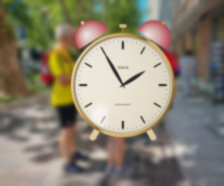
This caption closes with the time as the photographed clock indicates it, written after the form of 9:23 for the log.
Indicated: 1:55
